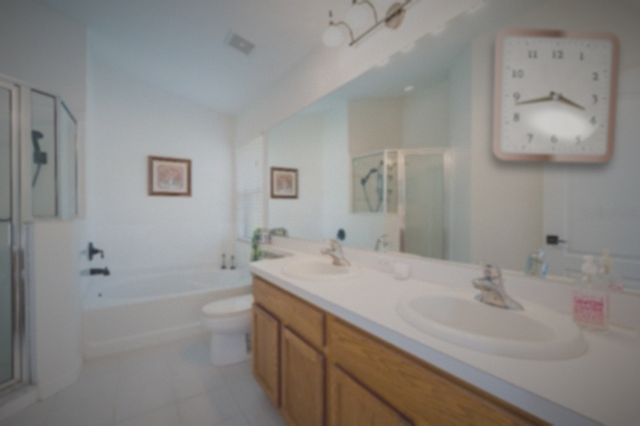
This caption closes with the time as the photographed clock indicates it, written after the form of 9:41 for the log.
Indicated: 3:43
